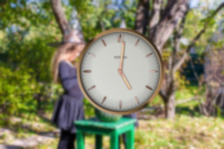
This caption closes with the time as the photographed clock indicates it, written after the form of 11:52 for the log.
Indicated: 5:01
